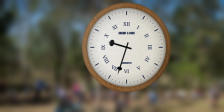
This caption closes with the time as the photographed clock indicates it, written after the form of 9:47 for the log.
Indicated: 9:33
